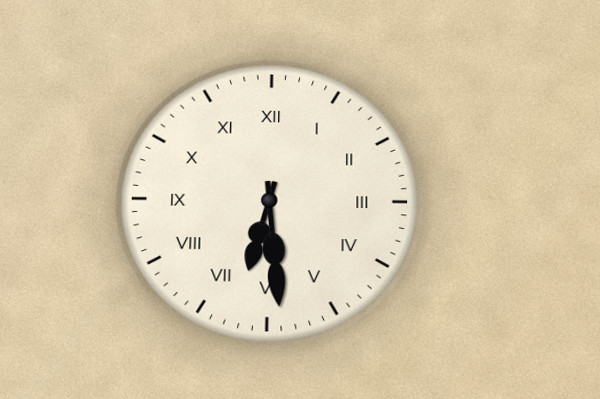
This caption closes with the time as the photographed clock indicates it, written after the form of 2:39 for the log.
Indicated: 6:29
